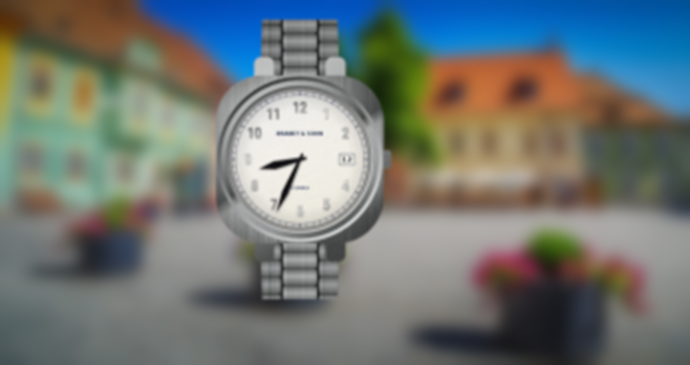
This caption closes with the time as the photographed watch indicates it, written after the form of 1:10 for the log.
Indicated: 8:34
